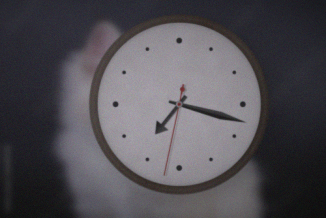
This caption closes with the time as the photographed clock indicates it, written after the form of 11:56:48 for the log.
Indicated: 7:17:32
